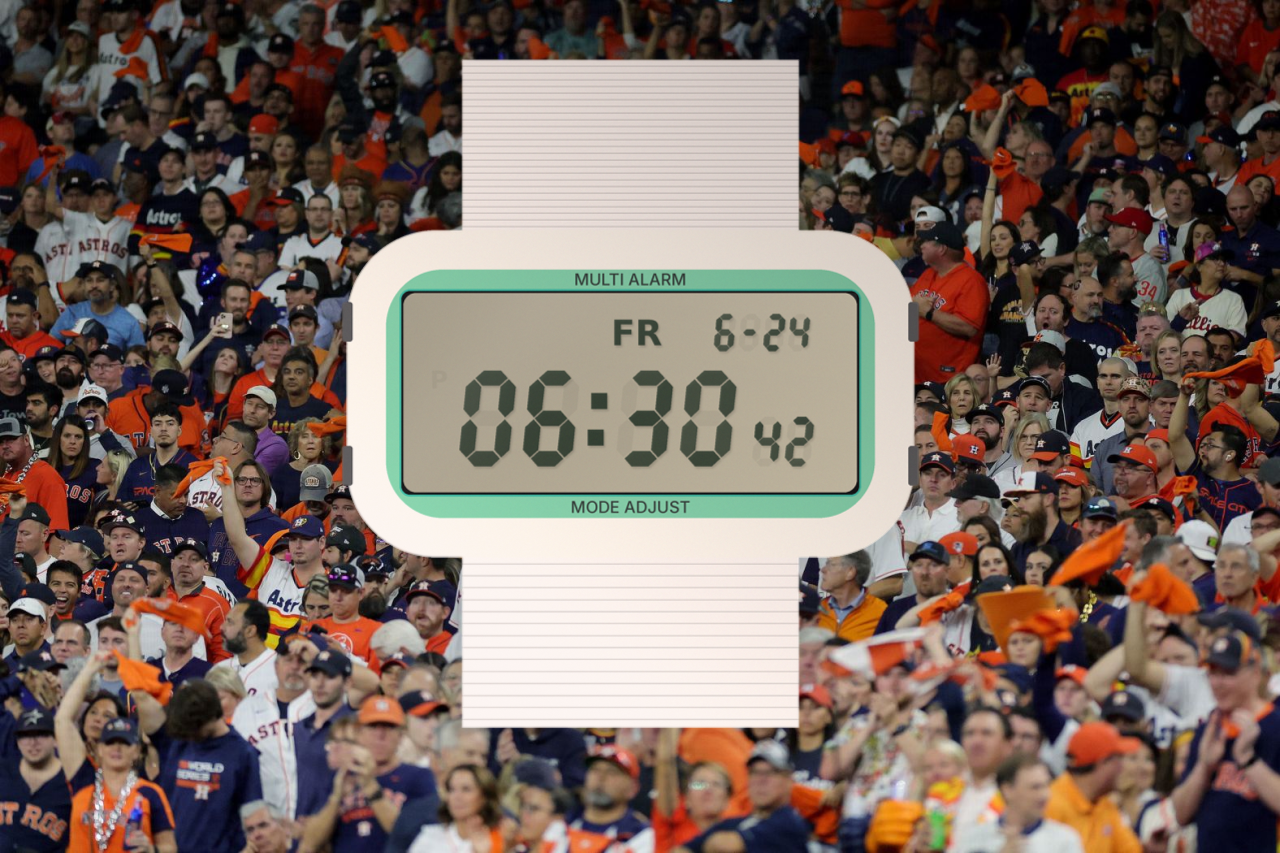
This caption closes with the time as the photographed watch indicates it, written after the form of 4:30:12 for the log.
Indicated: 6:30:42
